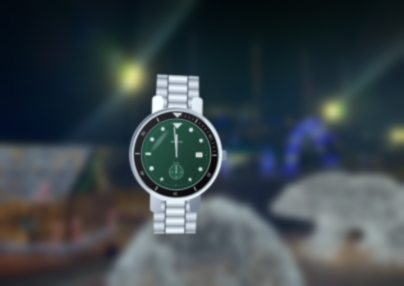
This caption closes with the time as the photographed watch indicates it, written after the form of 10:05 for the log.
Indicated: 11:59
